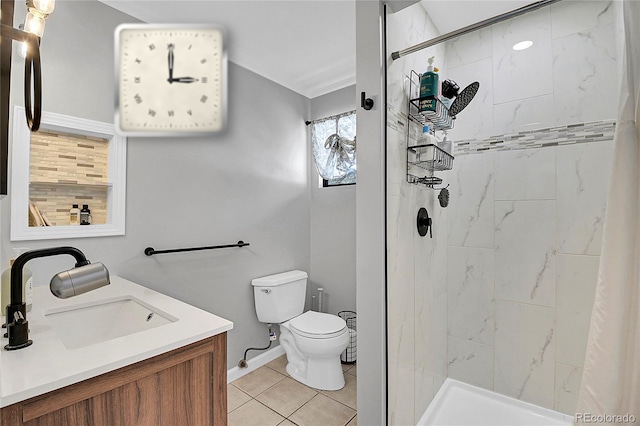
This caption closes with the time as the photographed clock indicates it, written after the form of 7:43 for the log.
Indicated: 3:00
